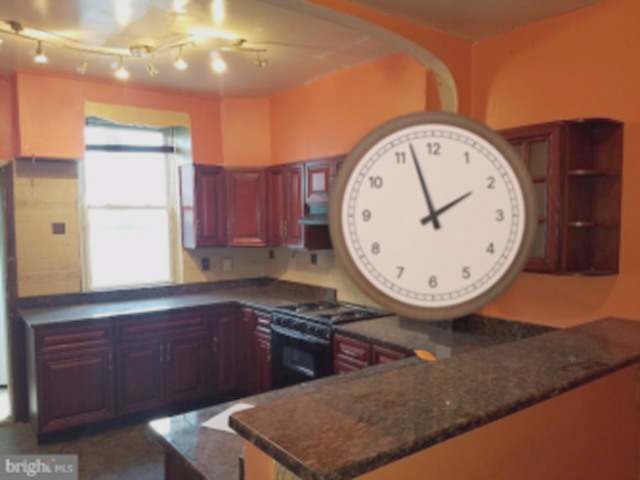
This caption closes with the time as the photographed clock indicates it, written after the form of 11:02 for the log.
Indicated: 1:57
